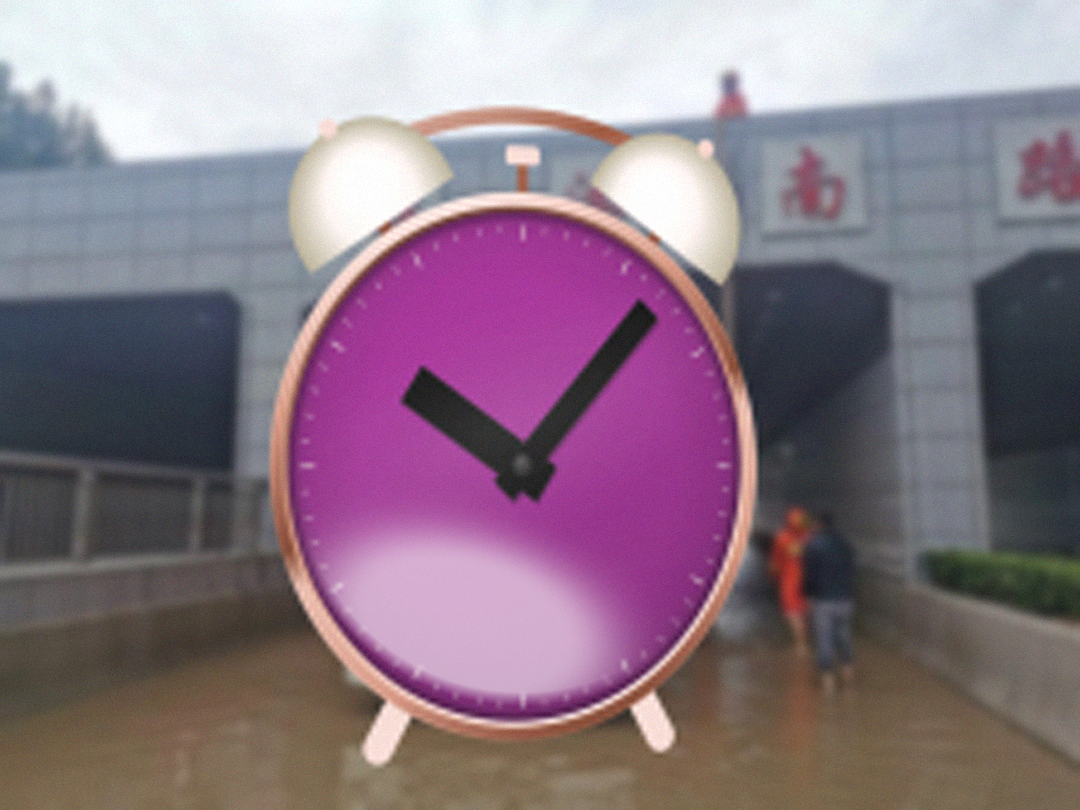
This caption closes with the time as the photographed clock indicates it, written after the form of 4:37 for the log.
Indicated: 10:07
